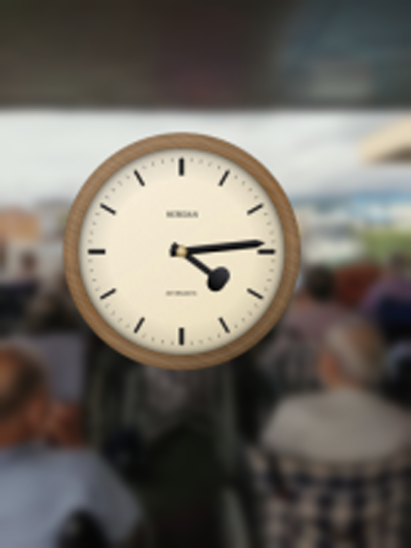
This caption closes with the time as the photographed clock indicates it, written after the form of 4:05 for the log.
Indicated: 4:14
